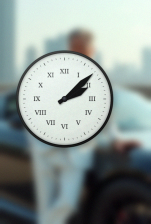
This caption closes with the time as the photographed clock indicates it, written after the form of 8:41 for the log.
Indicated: 2:08
